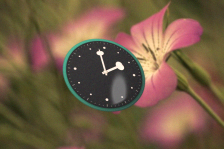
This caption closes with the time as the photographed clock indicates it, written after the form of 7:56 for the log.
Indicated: 1:58
